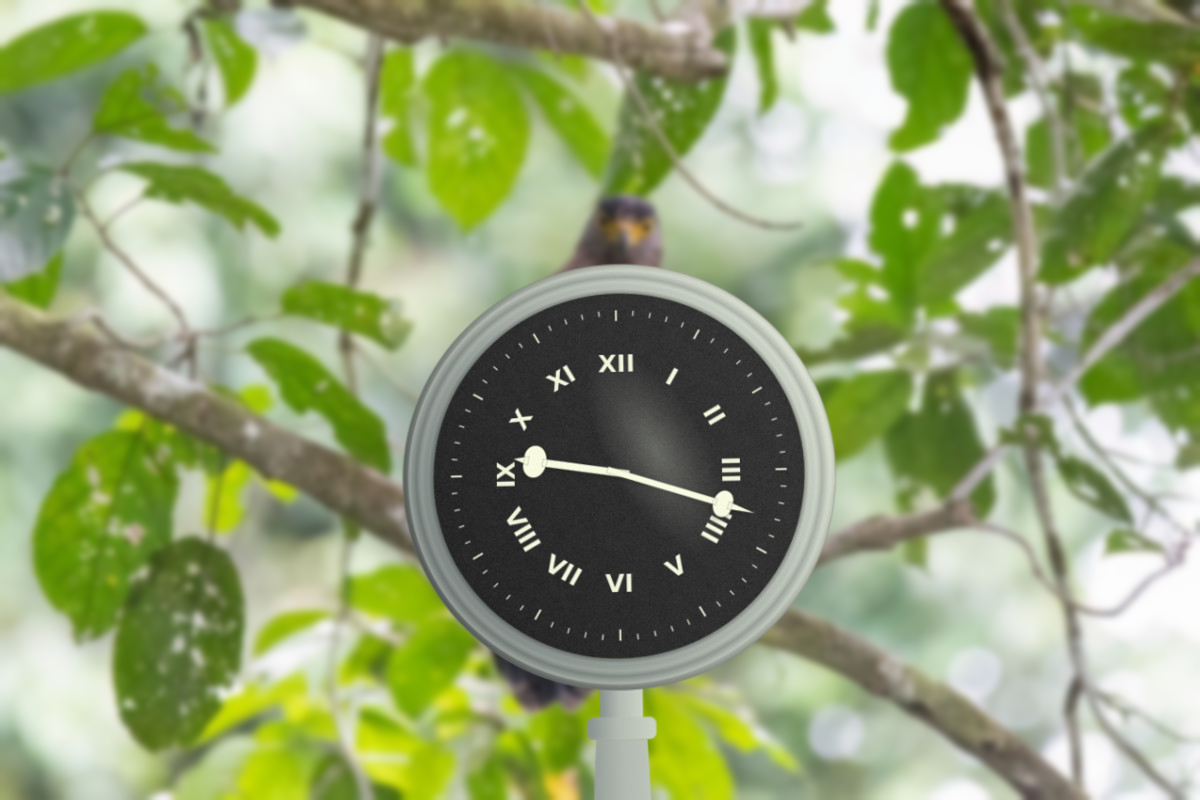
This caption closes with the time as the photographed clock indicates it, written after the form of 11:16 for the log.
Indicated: 9:18
